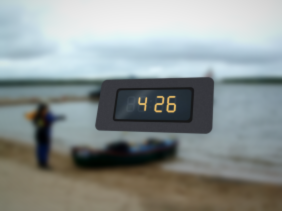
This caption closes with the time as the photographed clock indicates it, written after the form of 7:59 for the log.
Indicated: 4:26
